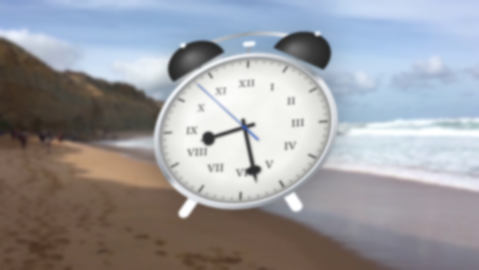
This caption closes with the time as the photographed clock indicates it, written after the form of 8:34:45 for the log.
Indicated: 8:27:53
